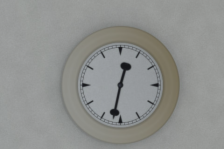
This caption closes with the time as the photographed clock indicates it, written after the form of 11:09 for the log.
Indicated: 12:32
